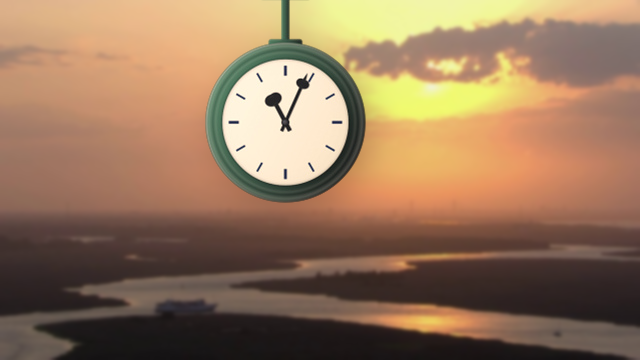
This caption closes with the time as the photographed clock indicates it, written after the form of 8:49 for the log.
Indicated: 11:04
